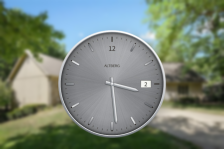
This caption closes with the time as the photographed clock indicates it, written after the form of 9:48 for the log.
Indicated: 3:29
